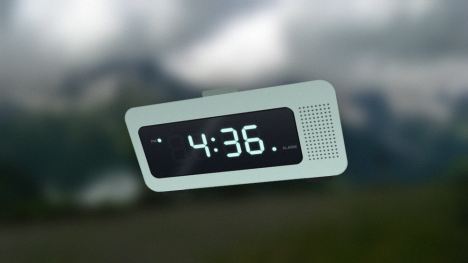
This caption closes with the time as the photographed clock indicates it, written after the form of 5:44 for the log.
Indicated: 4:36
